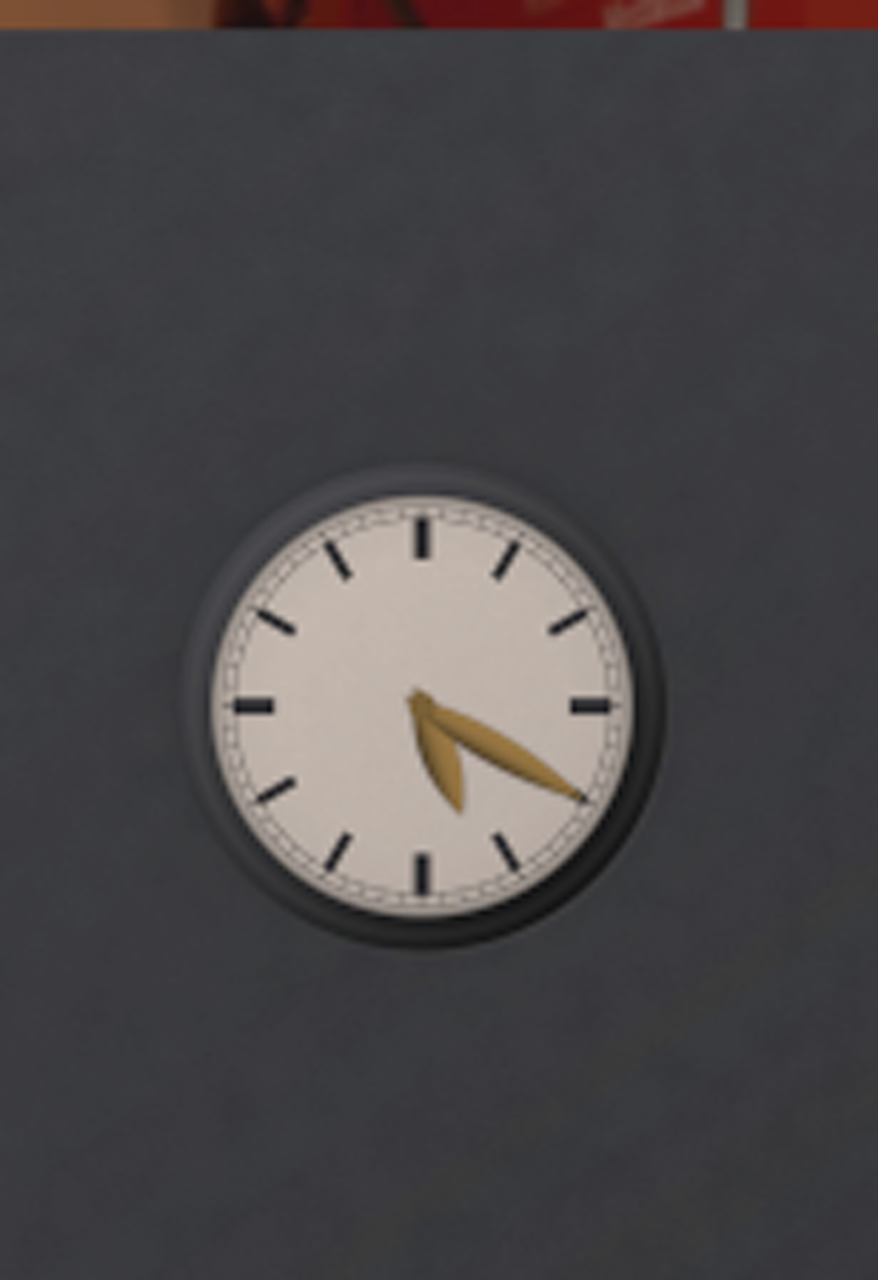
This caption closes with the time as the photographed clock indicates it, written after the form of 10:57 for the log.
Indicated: 5:20
